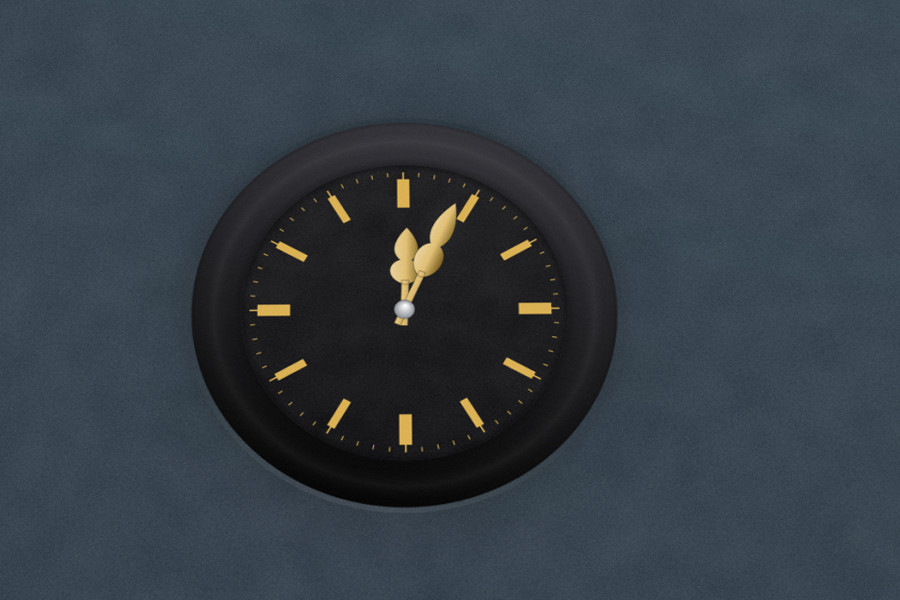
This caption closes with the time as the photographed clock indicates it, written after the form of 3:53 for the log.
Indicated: 12:04
